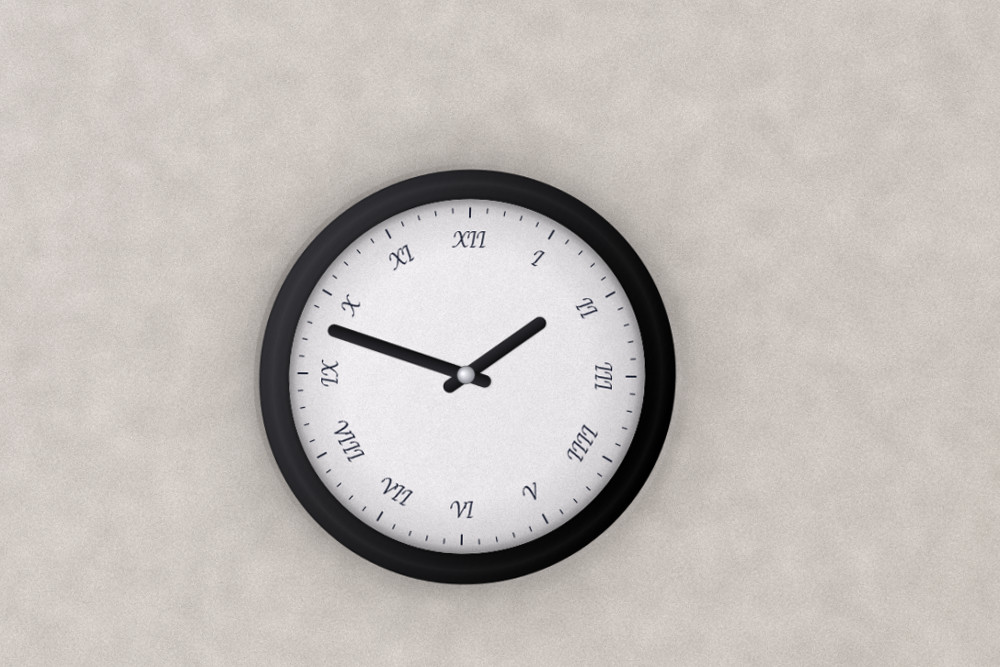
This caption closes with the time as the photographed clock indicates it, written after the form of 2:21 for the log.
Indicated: 1:48
